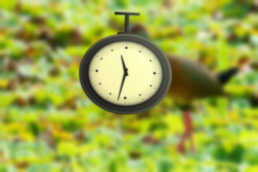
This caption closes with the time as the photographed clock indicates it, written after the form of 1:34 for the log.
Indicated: 11:32
